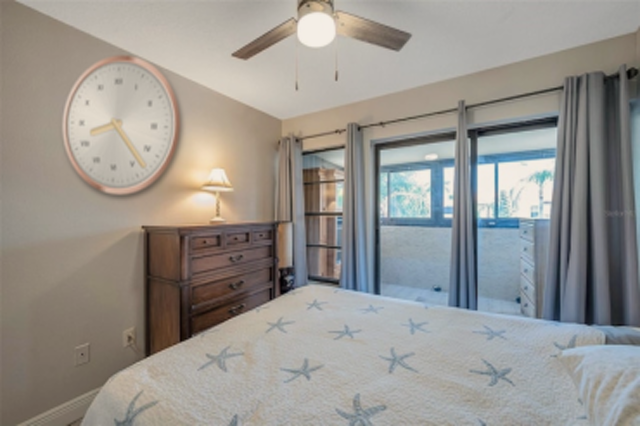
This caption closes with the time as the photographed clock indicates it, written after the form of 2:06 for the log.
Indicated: 8:23
